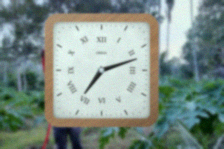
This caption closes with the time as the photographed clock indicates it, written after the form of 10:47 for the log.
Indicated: 7:12
